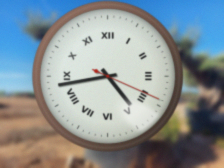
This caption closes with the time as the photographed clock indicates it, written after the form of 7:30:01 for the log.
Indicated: 4:43:19
